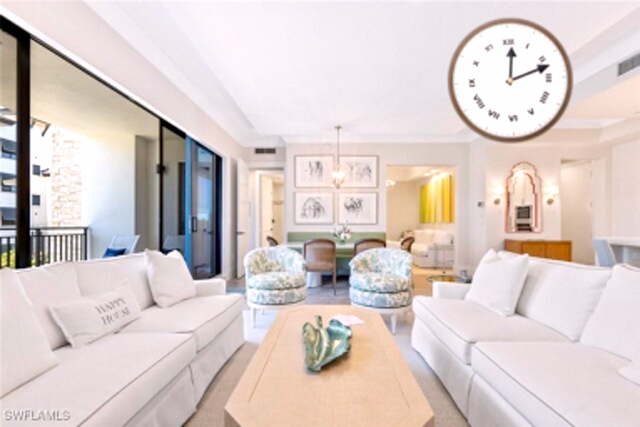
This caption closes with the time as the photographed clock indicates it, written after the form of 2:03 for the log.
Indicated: 12:12
